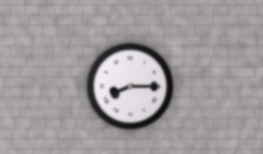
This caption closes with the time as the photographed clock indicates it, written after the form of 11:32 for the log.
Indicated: 8:15
